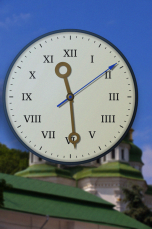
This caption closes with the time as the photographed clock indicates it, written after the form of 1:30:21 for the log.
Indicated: 11:29:09
